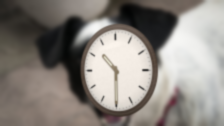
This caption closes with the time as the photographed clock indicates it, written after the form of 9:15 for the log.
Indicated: 10:30
